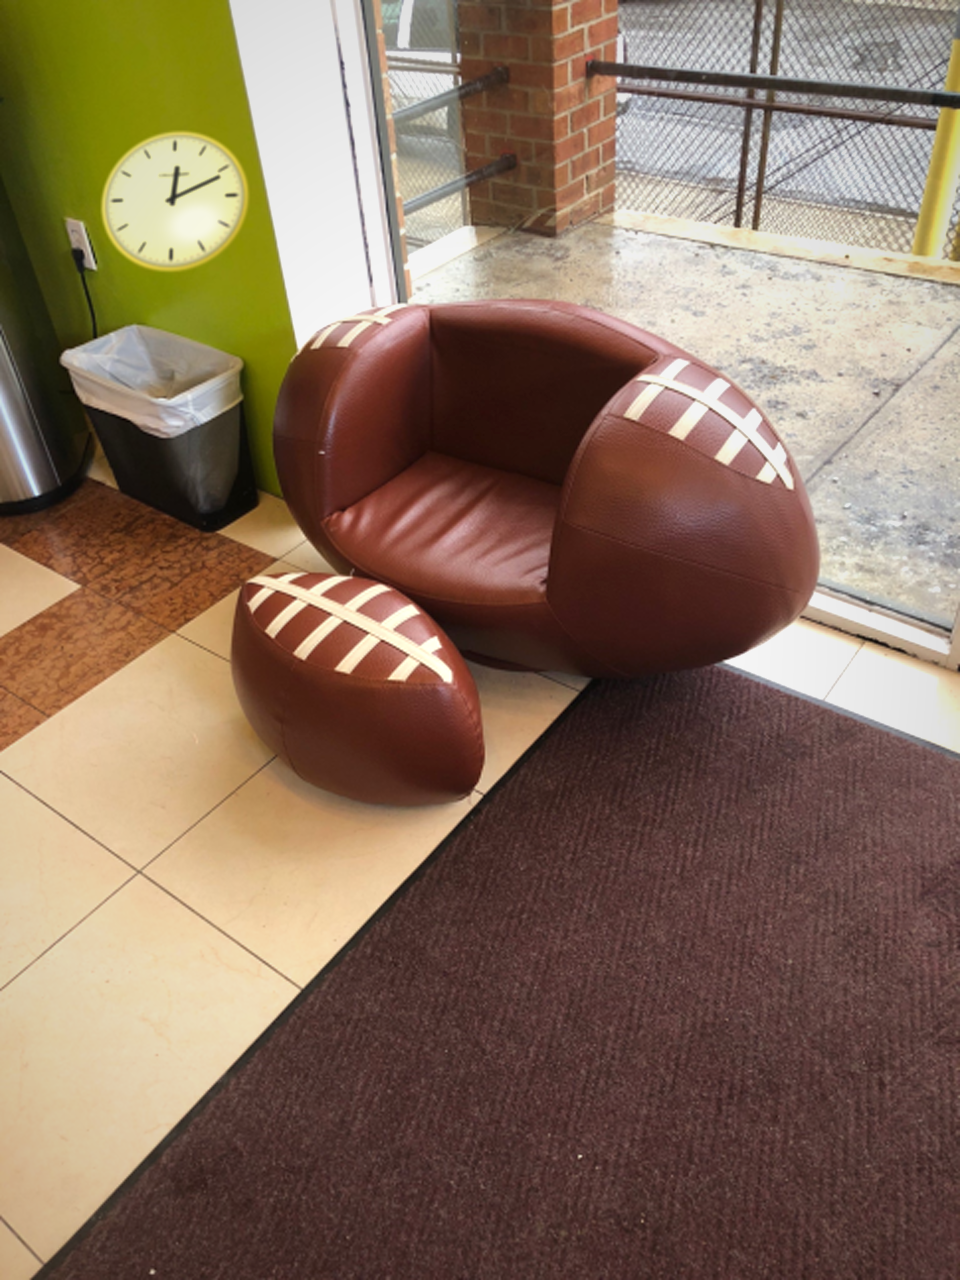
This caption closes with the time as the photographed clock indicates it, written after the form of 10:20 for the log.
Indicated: 12:11
